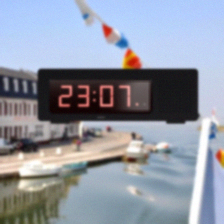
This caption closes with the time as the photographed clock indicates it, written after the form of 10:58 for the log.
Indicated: 23:07
